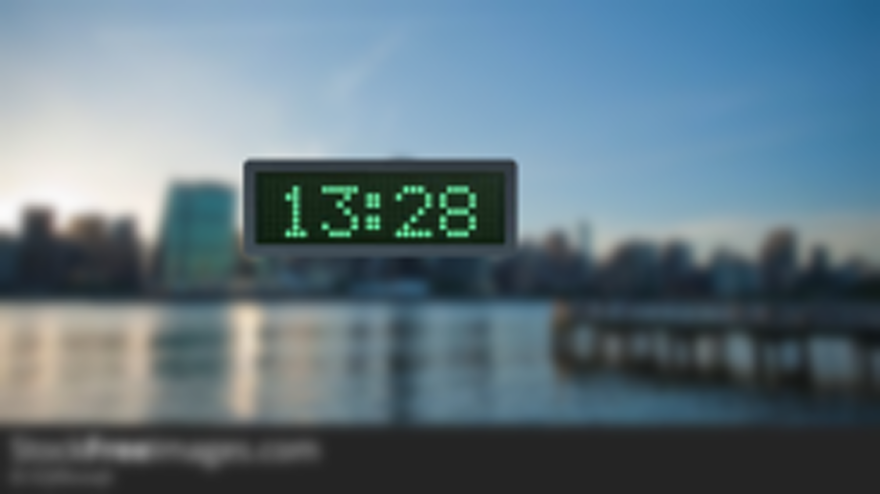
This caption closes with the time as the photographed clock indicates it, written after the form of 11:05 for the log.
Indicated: 13:28
